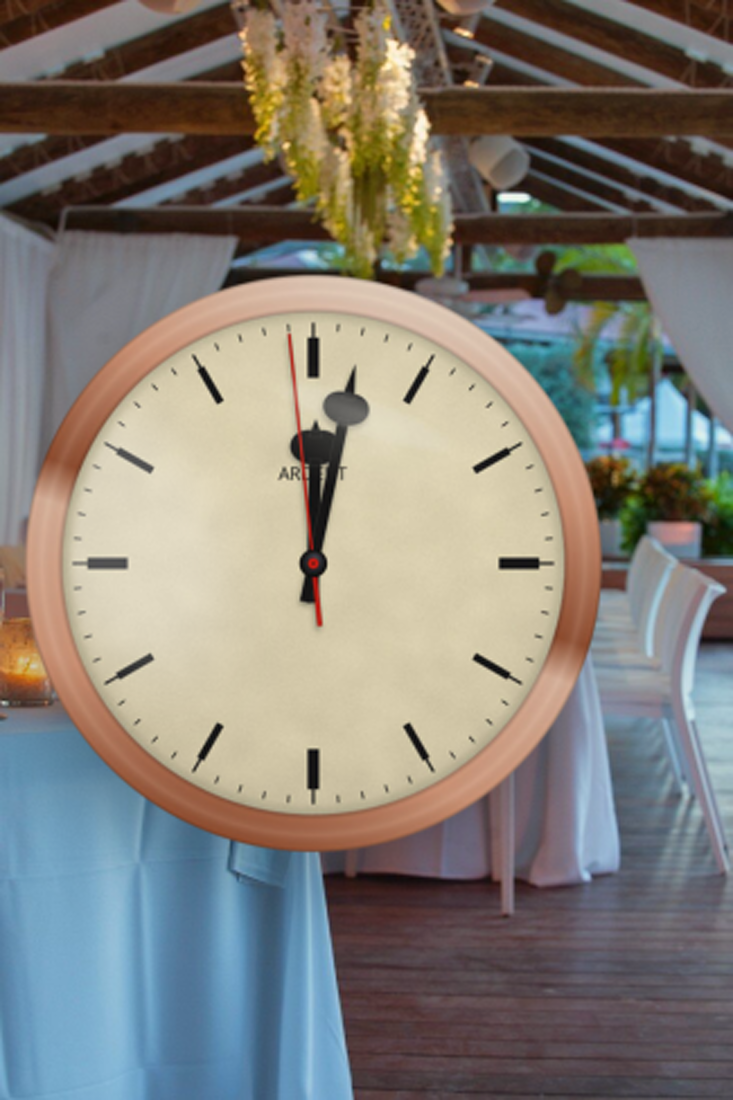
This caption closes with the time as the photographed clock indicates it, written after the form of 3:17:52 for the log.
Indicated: 12:01:59
